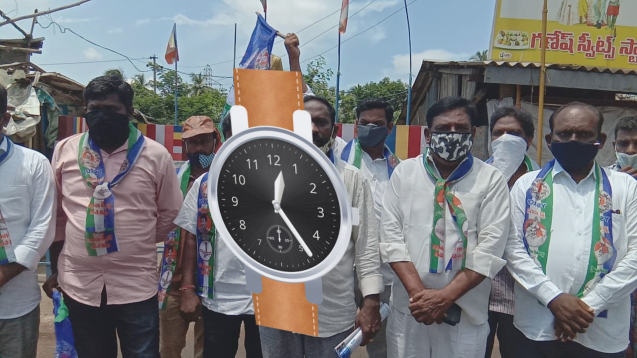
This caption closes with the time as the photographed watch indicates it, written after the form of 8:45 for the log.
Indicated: 12:24
